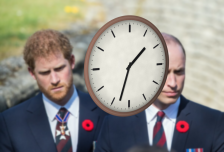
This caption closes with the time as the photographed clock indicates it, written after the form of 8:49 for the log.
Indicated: 1:33
